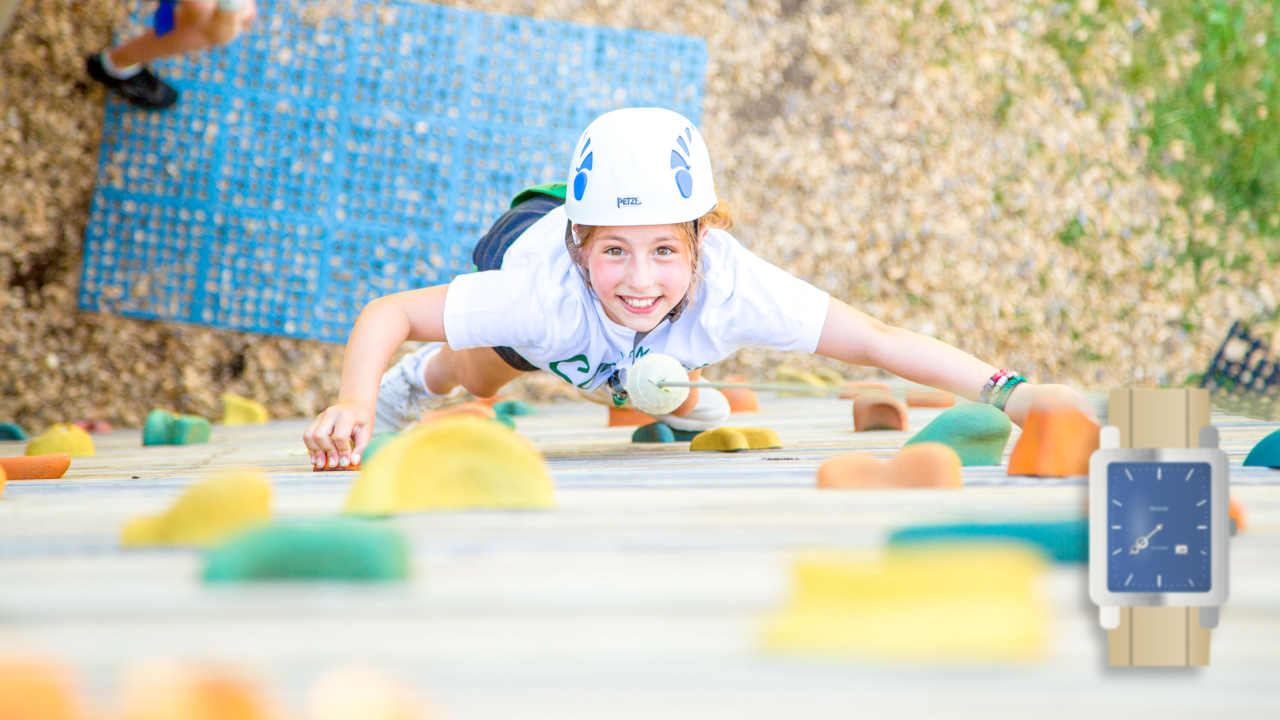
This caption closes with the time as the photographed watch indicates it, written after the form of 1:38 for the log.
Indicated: 7:38
